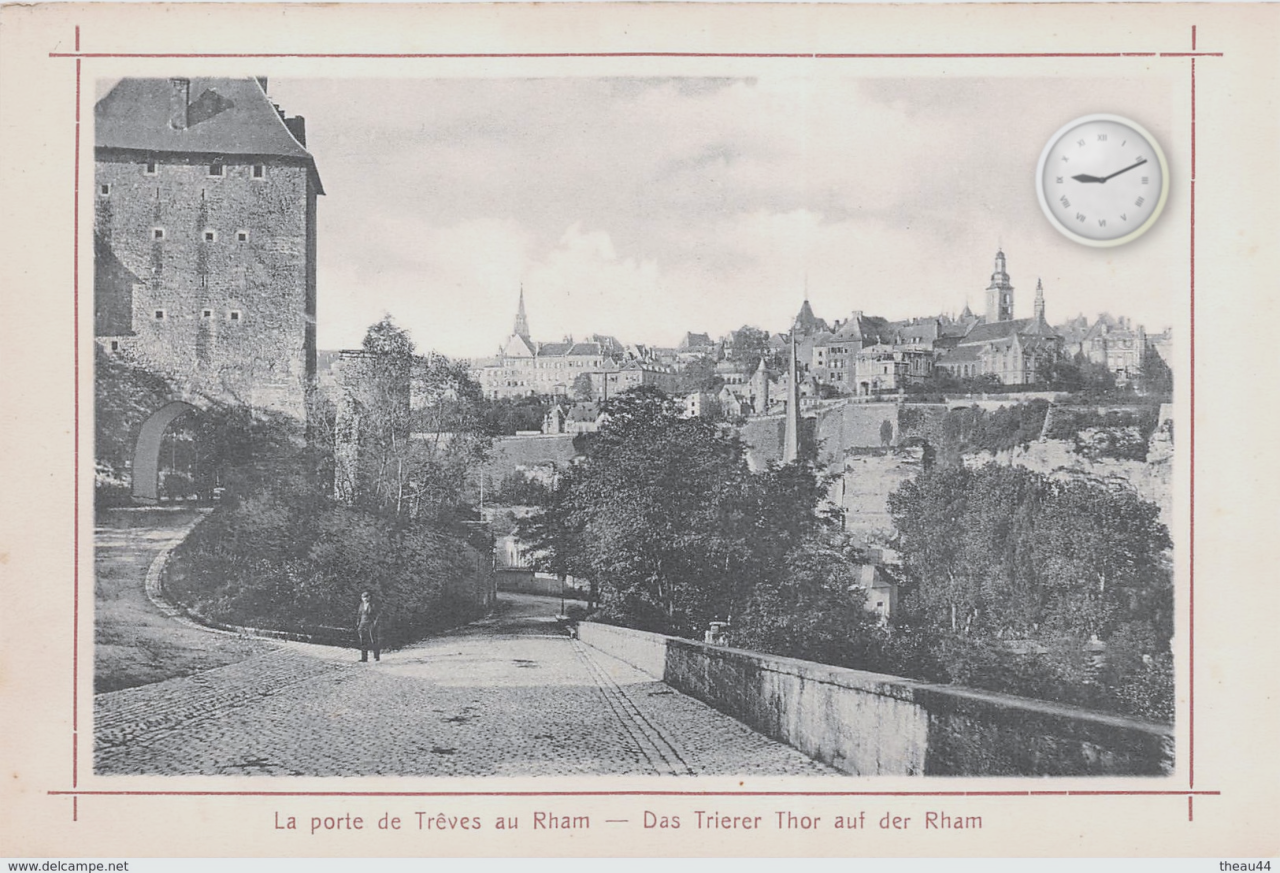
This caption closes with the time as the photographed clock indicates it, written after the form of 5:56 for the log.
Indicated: 9:11
